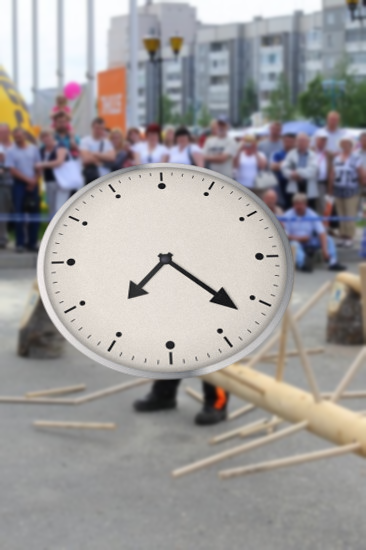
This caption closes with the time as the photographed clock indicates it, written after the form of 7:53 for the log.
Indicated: 7:22
